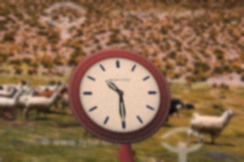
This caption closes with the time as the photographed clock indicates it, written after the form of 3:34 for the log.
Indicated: 10:30
